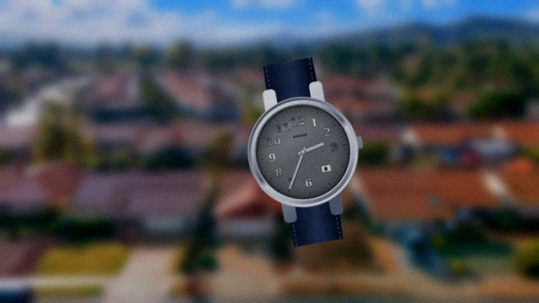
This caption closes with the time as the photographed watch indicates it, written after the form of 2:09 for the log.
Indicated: 2:35
